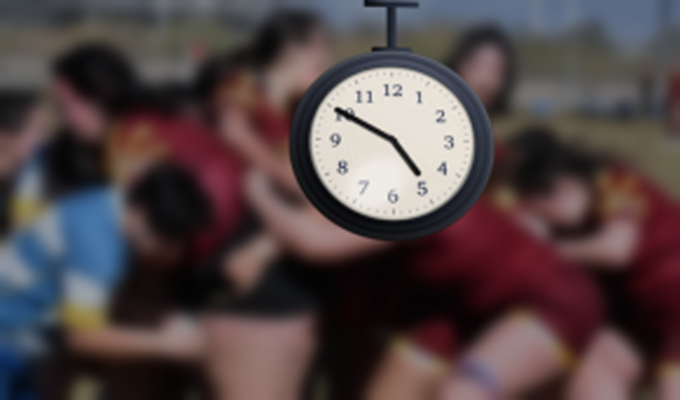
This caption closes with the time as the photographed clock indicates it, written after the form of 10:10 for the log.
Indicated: 4:50
